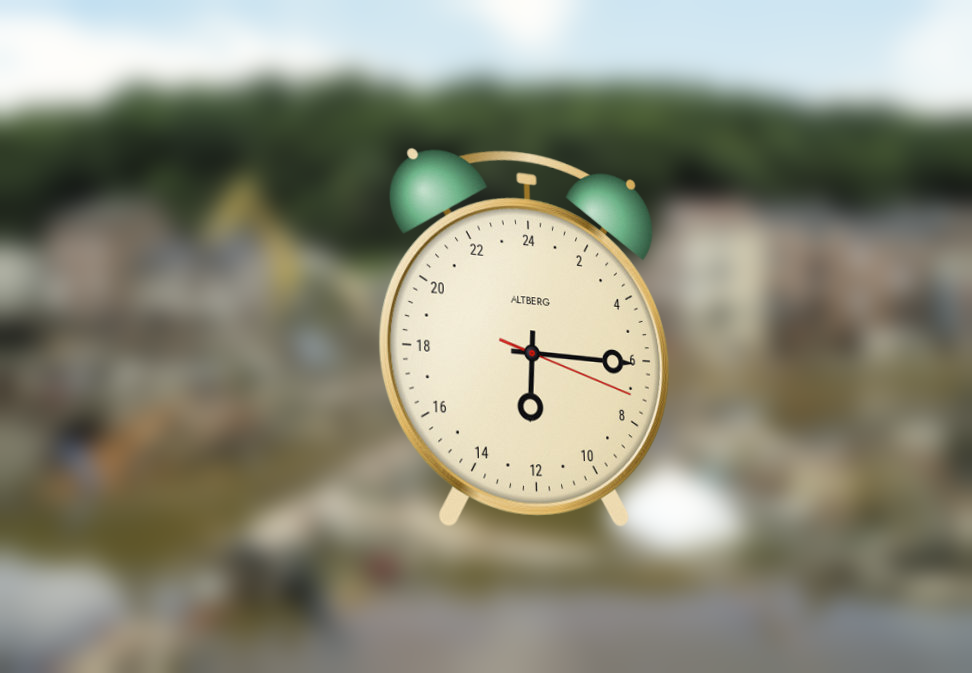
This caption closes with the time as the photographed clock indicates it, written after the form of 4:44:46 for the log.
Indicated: 12:15:18
